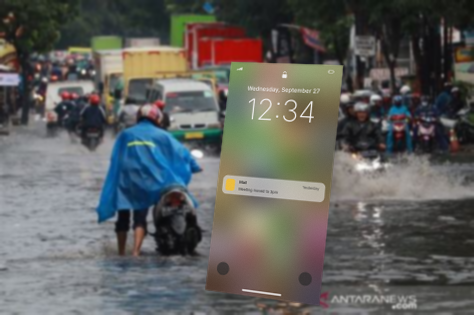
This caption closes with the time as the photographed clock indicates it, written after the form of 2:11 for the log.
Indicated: 12:34
